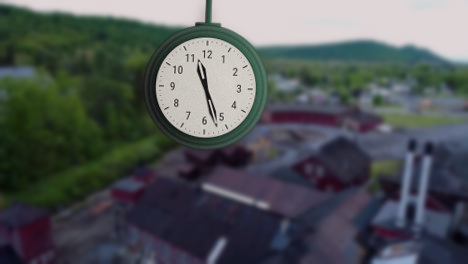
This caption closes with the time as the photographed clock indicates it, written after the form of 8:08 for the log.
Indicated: 11:27
